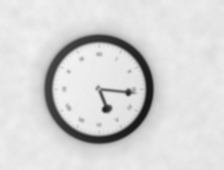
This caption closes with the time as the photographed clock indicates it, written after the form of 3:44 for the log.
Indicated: 5:16
